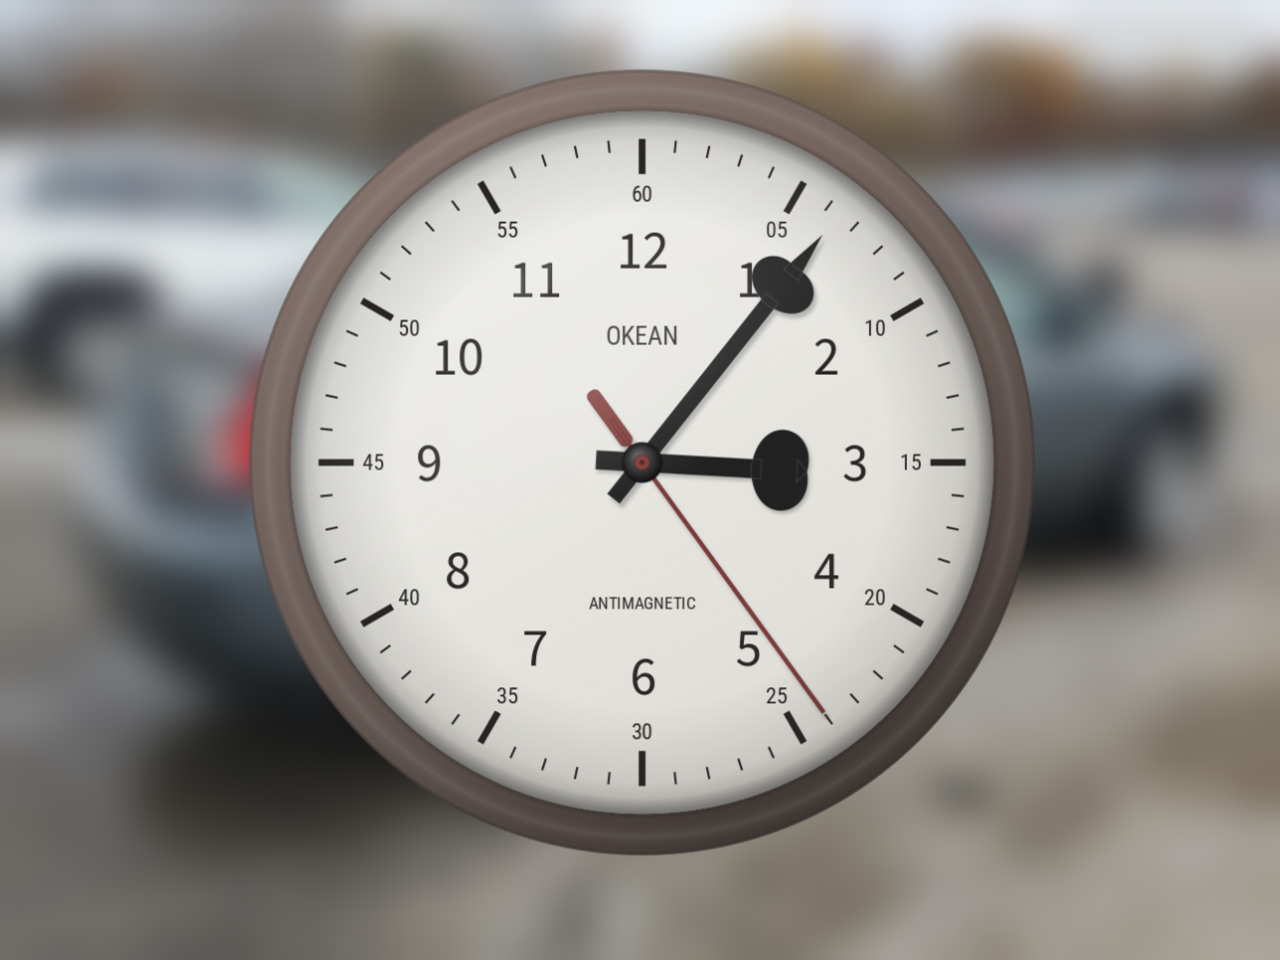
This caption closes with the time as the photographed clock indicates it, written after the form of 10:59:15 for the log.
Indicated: 3:06:24
